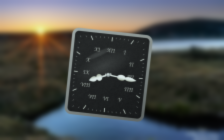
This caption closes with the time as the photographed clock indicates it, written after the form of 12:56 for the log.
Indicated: 8:16
